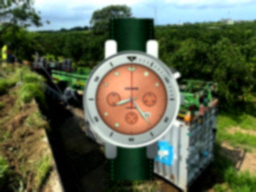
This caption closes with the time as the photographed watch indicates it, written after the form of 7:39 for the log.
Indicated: 8:24
